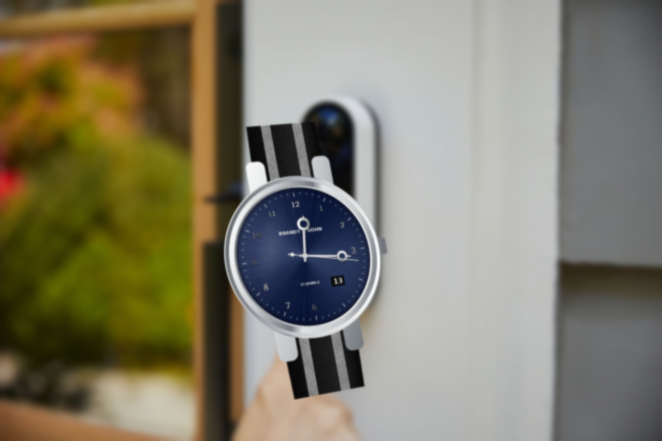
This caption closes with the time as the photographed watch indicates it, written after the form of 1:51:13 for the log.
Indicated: 12:16:17
